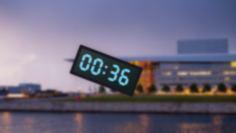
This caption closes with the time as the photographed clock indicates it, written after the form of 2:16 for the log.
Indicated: 0:36
